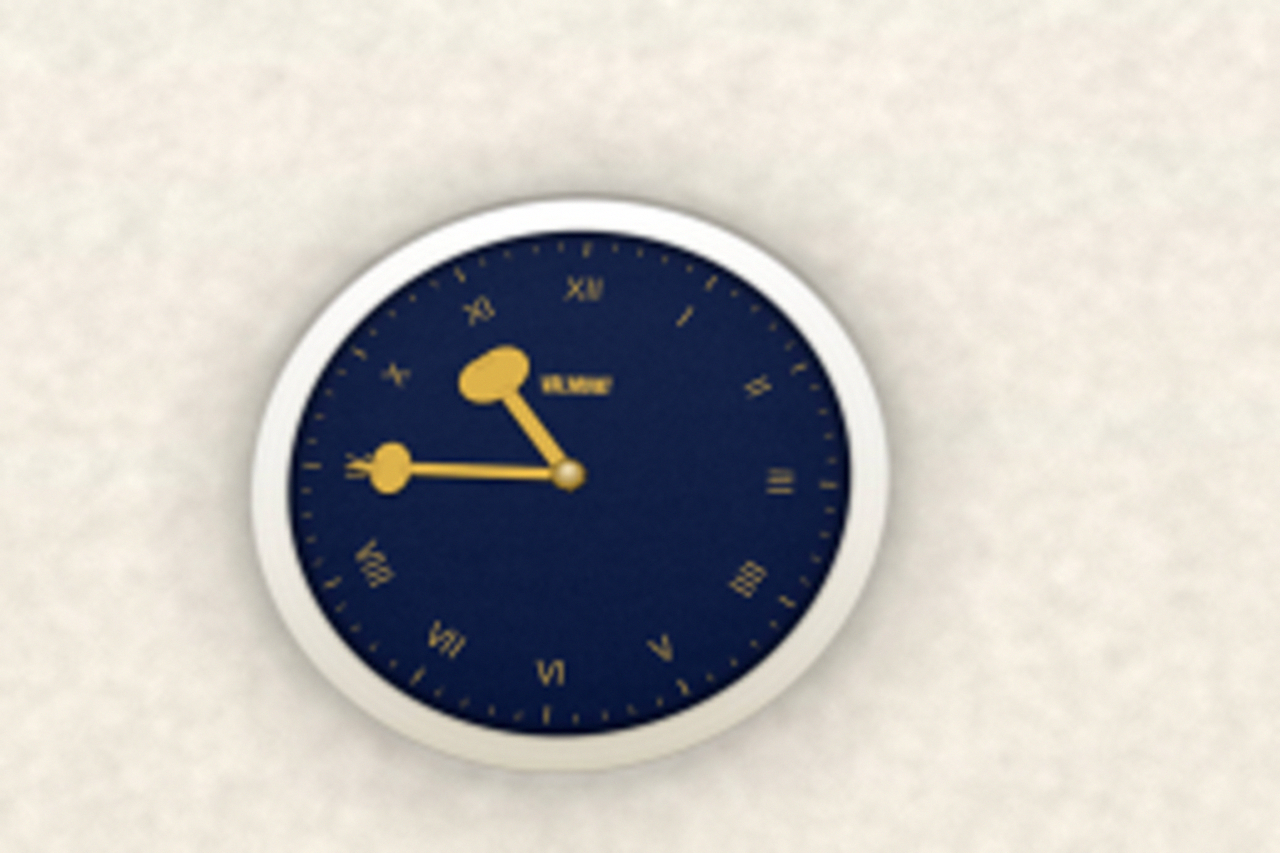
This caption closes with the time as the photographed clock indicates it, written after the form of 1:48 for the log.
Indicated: 10:45
